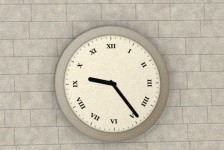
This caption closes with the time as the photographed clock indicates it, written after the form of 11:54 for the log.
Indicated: 9:24
